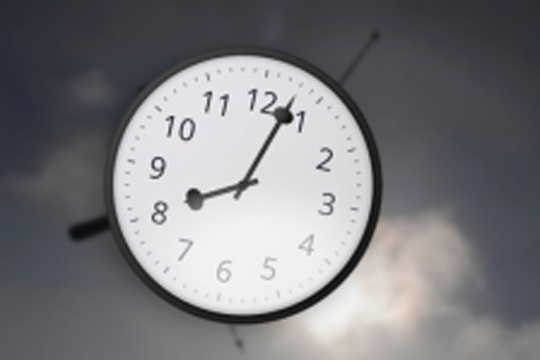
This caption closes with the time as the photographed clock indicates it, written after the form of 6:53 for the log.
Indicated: 8:03
